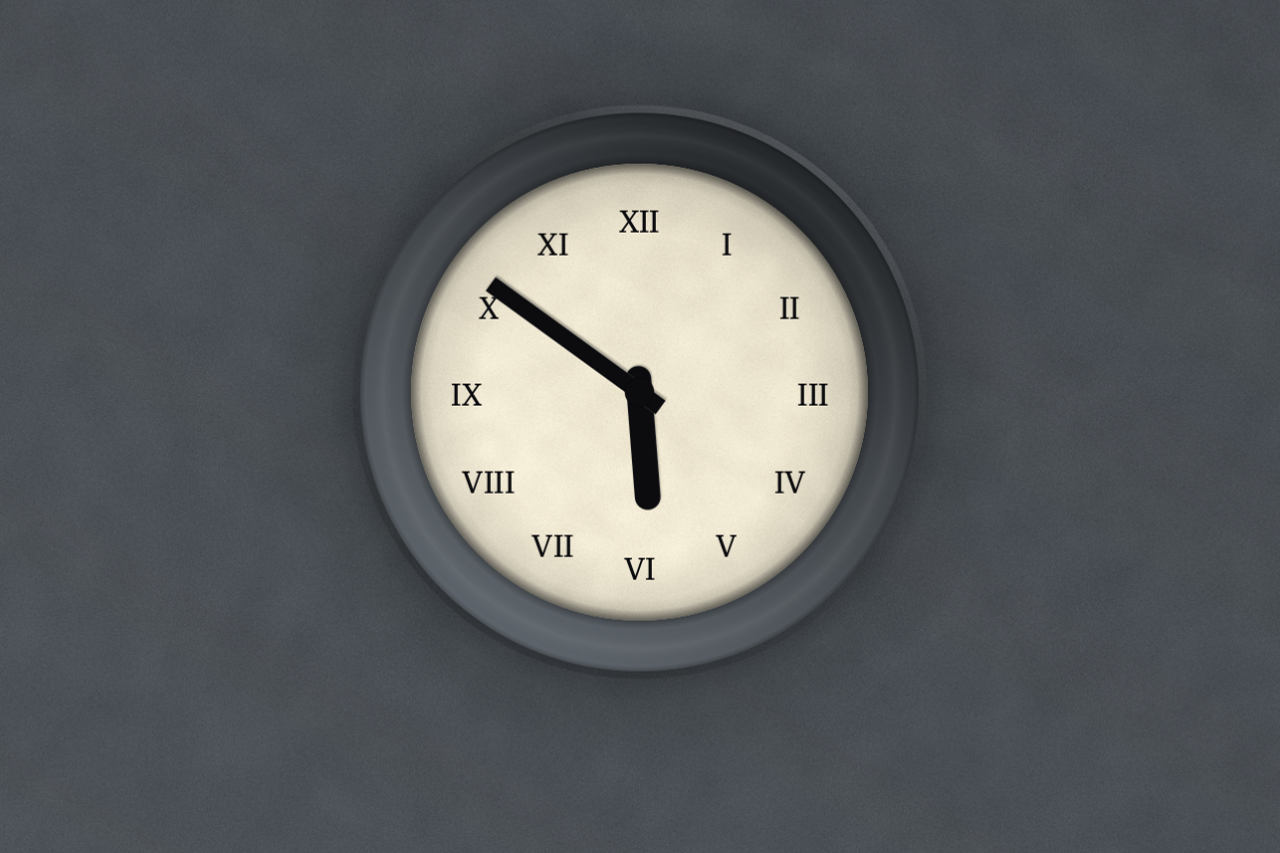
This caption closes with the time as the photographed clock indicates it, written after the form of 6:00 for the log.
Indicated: 5:51
